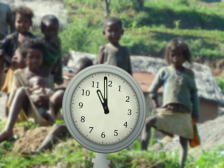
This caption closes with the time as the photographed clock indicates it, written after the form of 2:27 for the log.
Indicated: 10:59
